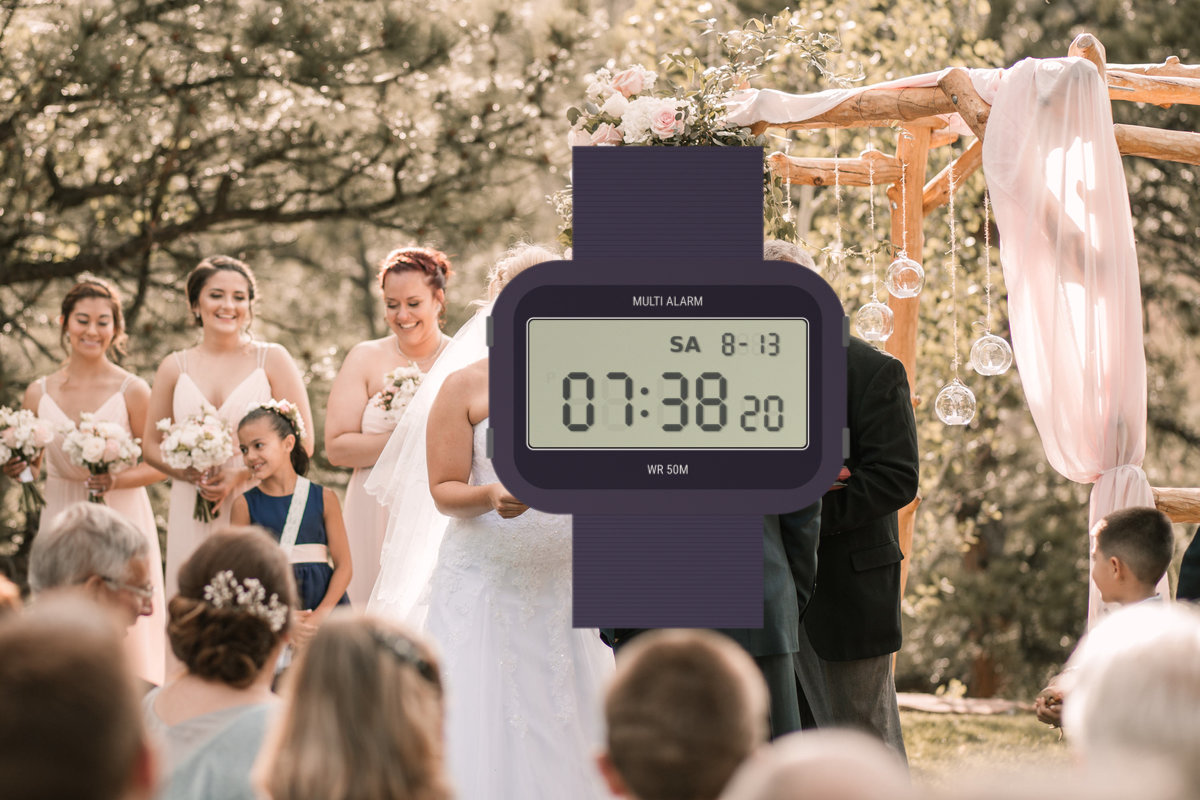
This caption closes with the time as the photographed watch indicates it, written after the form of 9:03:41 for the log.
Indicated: 7:38:20
